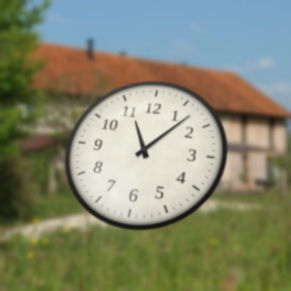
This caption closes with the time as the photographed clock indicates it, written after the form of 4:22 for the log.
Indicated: 11:07
